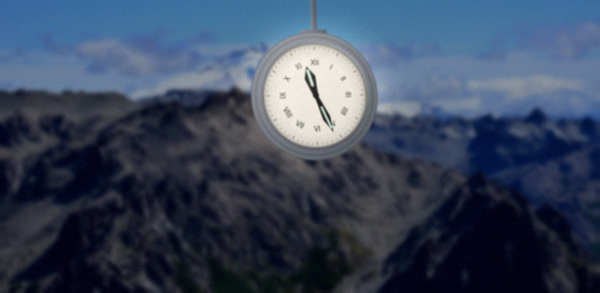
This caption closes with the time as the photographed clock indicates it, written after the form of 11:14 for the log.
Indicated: 11:26
